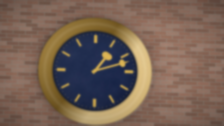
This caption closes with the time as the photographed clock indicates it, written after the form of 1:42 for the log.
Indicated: 1:12
